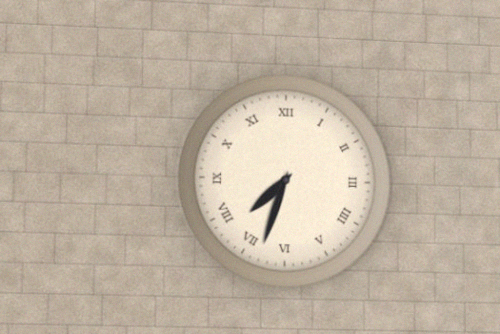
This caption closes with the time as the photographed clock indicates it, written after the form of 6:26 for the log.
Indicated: 7:33
